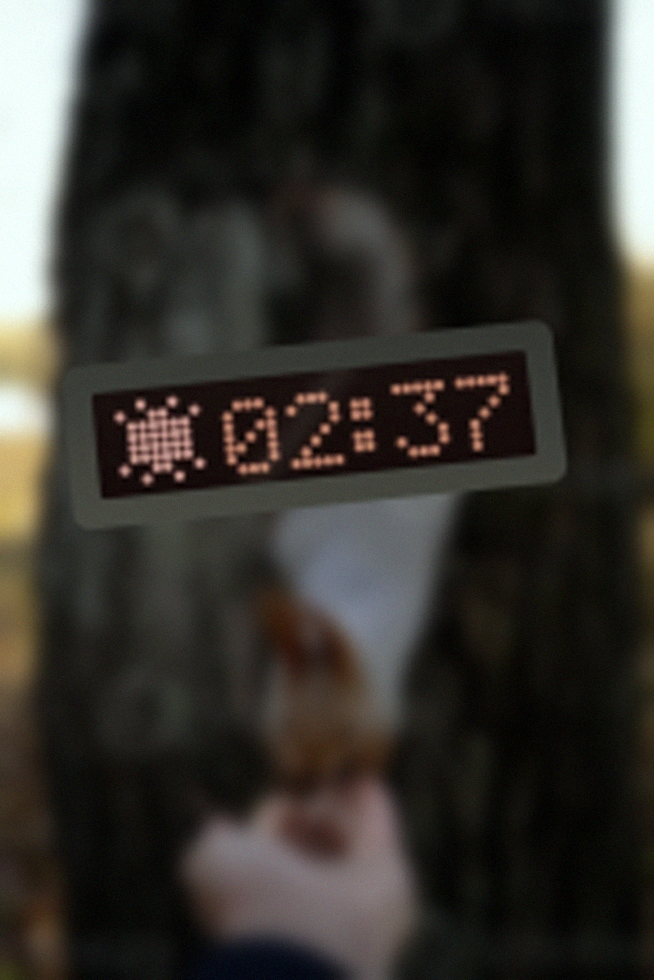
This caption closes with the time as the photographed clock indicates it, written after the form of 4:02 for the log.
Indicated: 2:37
